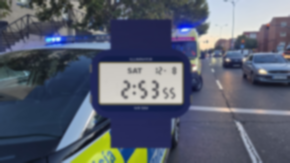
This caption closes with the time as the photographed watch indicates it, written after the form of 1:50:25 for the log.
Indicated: 2:53:55
